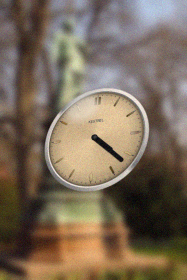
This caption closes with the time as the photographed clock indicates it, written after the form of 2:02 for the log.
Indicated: 4:22
